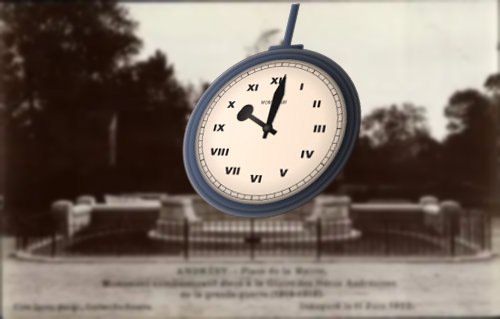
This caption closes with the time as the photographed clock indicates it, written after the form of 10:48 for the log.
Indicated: 10:01
